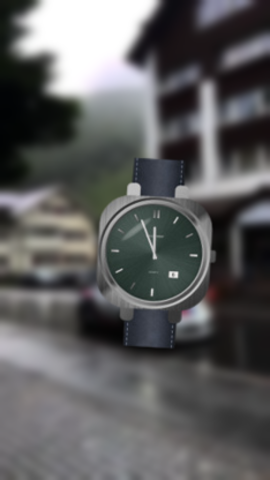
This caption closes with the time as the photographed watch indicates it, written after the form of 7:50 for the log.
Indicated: 11:56
